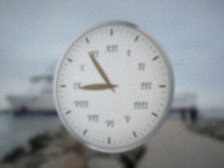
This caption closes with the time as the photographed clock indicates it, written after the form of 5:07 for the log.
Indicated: 8:54
